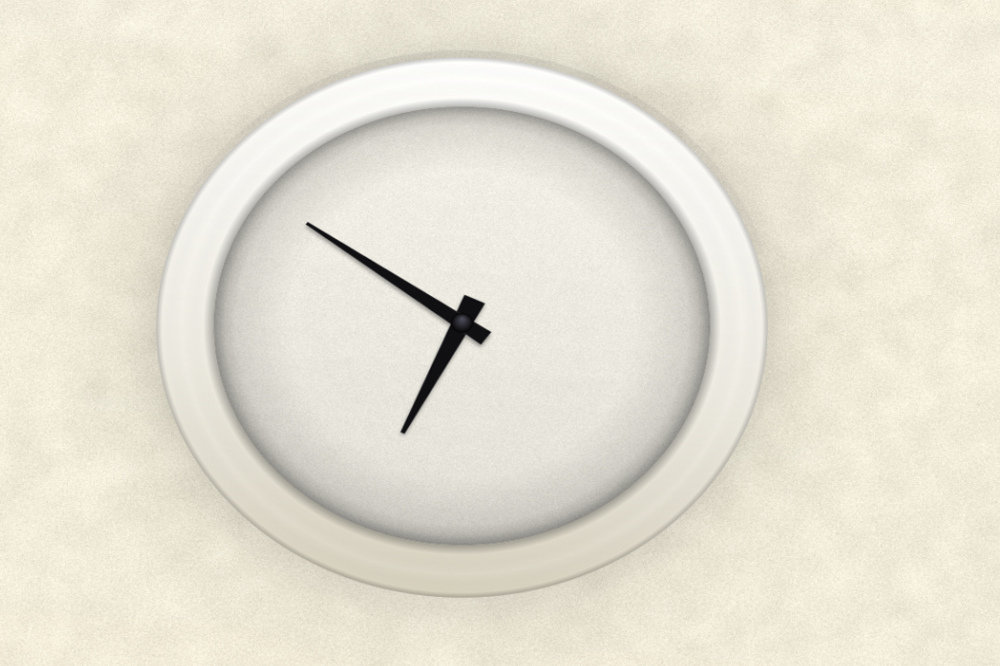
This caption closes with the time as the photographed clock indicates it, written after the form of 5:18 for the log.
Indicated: 6:51
